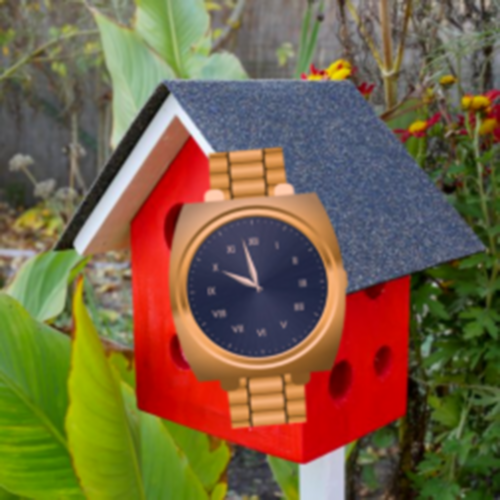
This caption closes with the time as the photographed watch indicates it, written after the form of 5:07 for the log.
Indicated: 9:58
